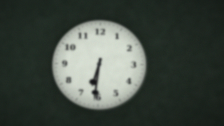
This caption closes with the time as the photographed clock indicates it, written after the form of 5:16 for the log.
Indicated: 6:31
